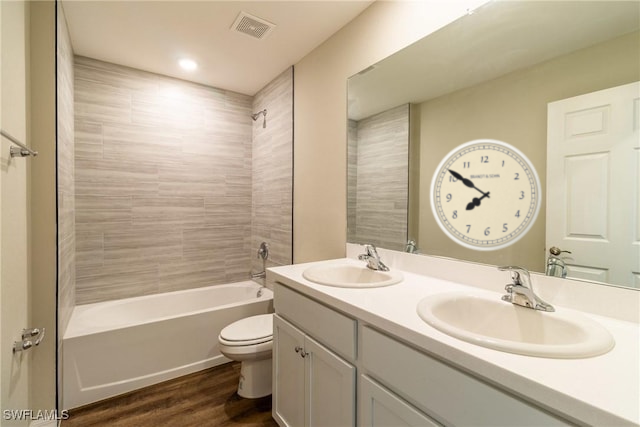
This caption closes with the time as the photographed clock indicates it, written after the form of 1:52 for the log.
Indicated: 7:51
